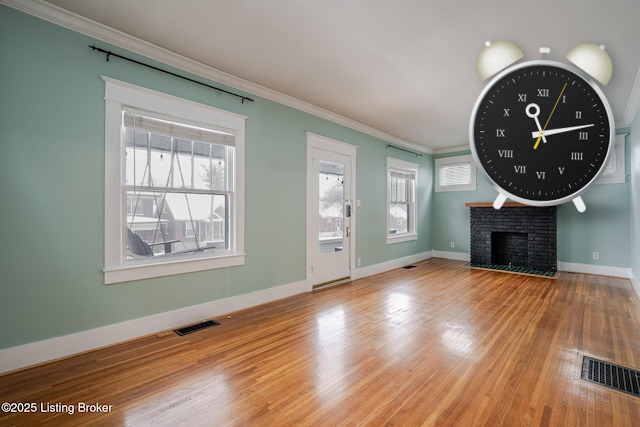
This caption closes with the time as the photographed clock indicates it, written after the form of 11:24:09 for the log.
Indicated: 11:13:04
